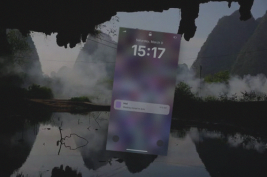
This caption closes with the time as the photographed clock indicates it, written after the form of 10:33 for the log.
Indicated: 15:17
